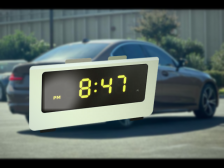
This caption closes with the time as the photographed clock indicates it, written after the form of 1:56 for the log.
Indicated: 8:47
